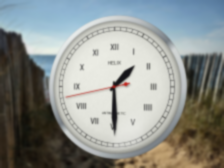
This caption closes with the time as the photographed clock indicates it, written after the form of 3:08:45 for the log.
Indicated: 1:29:43
